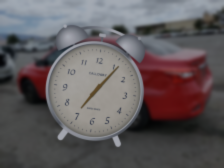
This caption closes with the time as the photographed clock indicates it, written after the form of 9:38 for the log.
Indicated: 7:06
